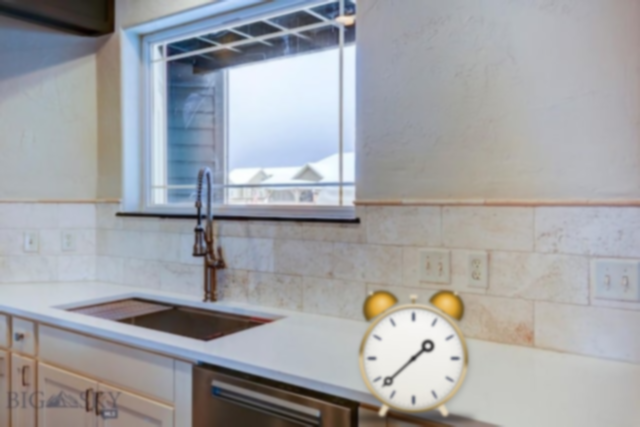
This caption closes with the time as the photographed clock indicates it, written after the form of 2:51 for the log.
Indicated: 1:38
